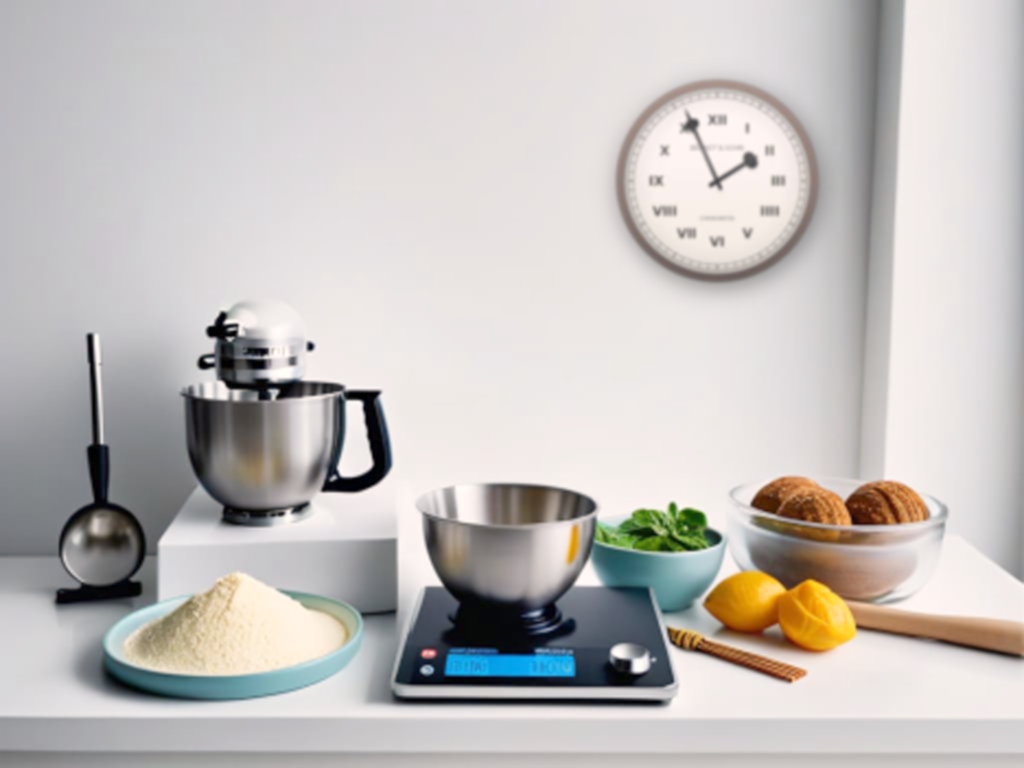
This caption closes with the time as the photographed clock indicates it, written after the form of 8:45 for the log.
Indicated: 1:56
